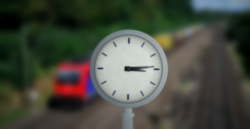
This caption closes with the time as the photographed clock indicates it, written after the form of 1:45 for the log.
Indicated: 3:14
